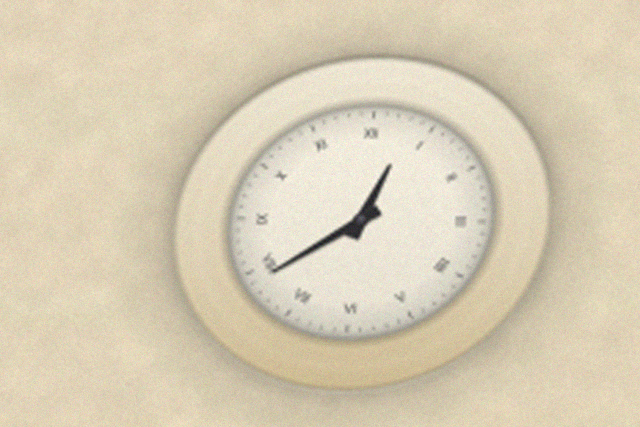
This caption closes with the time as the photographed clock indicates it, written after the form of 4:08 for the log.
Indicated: 12:39
